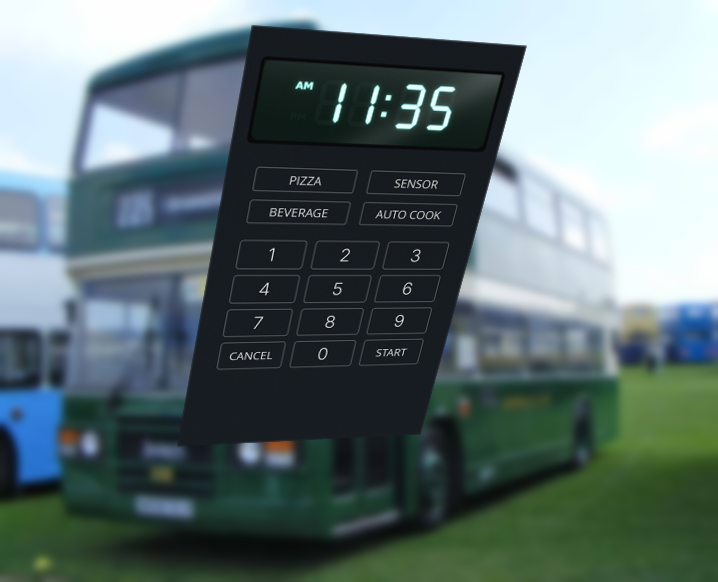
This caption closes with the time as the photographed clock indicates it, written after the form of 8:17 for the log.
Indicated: 11:35
